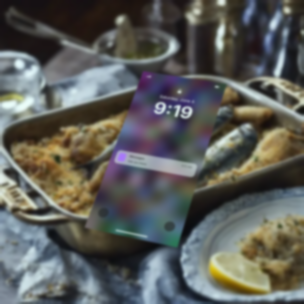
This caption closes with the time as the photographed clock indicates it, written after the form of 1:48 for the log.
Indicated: 9:19
